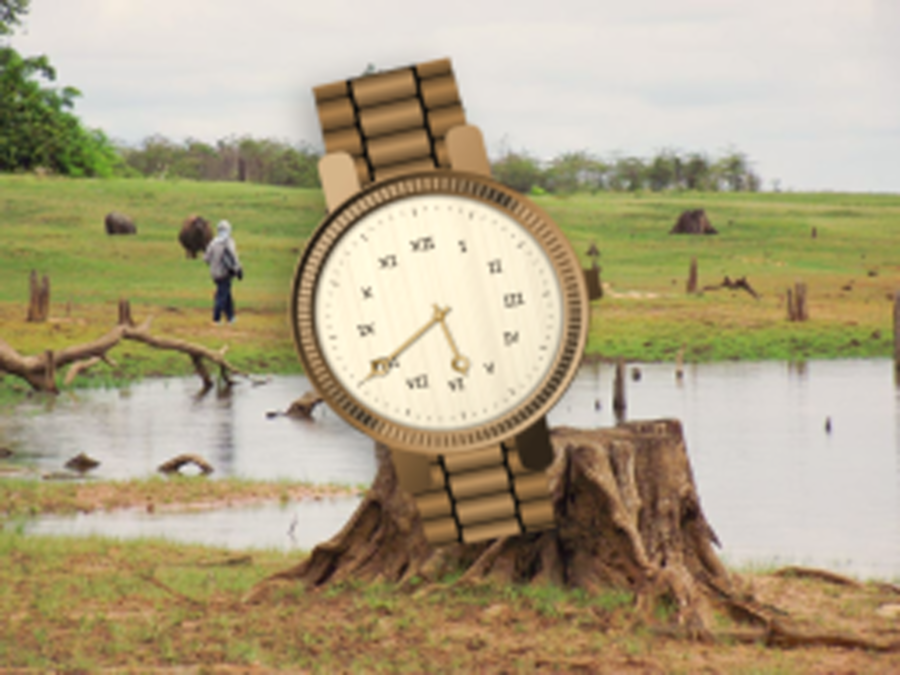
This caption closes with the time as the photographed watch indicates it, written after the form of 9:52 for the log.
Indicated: 5:40
